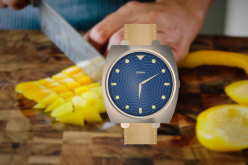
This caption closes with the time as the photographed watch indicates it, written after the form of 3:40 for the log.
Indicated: 6:10
